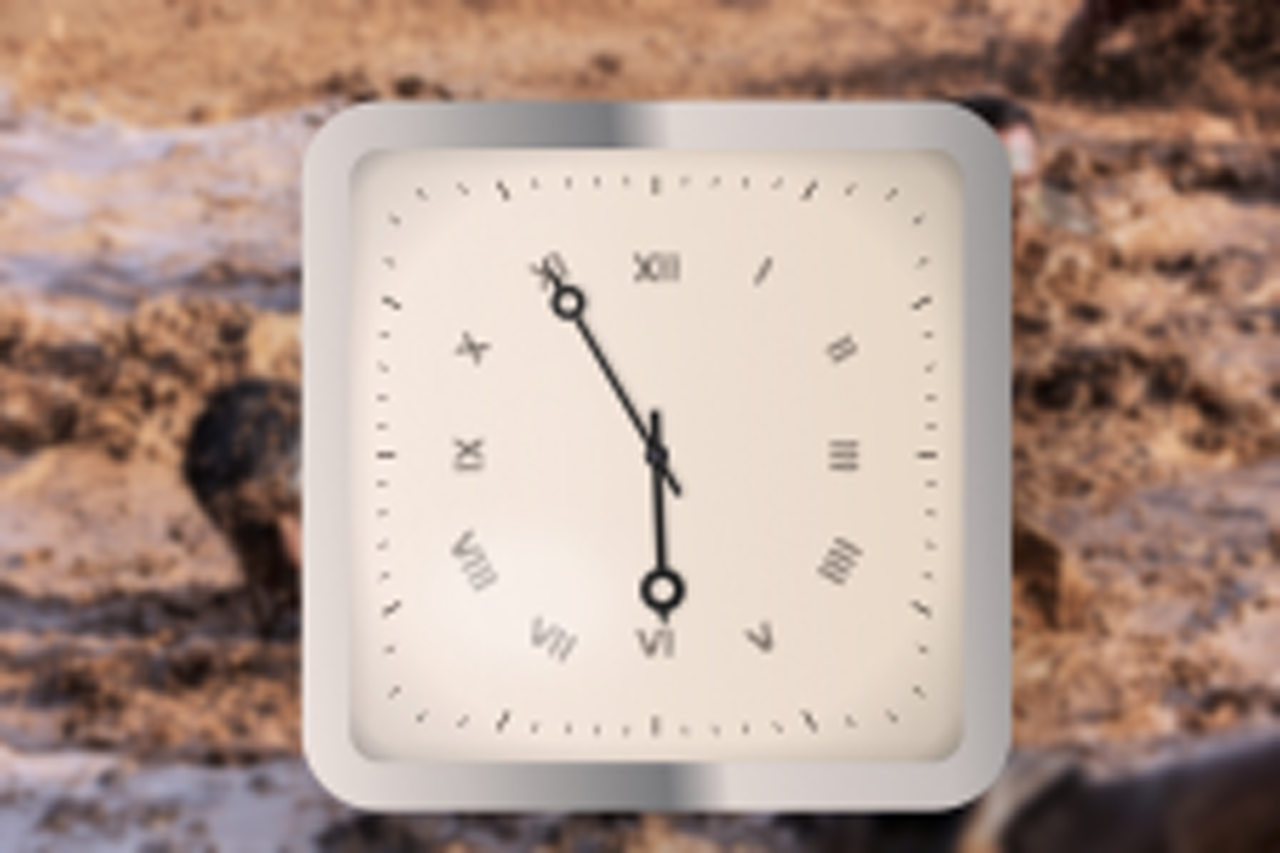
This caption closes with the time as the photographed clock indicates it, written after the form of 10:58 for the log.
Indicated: 5:55
